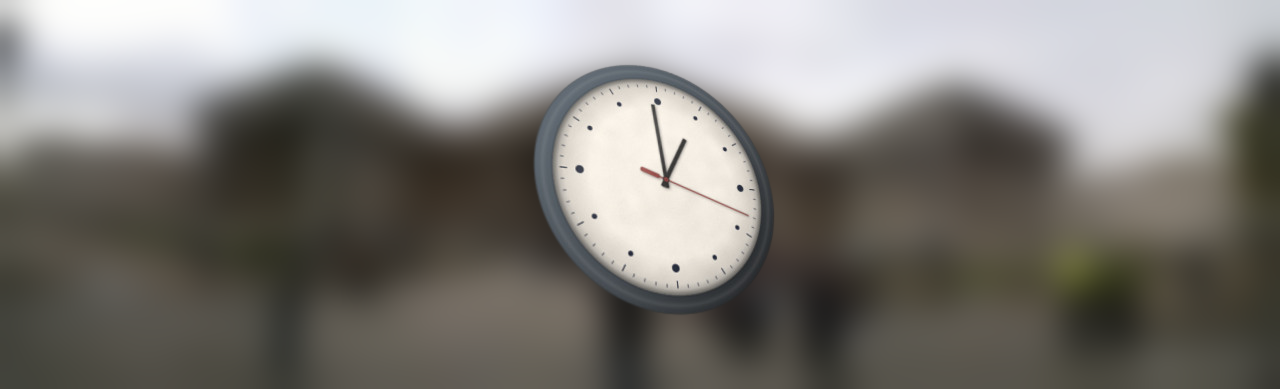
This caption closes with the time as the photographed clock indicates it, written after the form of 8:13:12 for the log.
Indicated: 12:59:18
